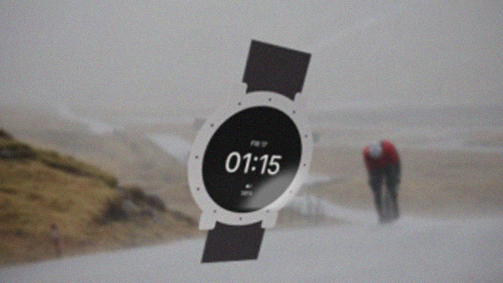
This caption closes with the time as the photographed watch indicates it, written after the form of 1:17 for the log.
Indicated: 1:15
